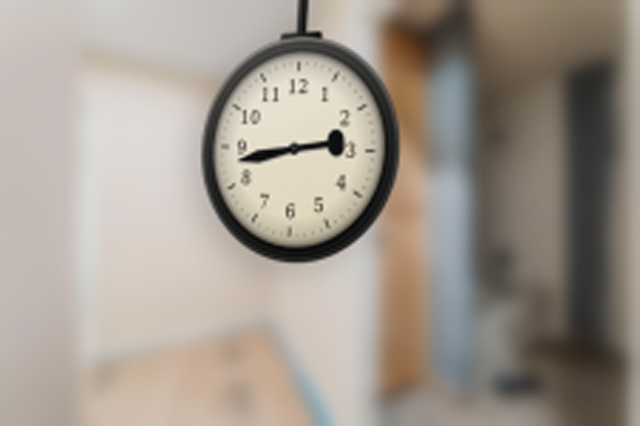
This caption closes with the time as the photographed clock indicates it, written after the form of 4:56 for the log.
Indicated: 2:43
